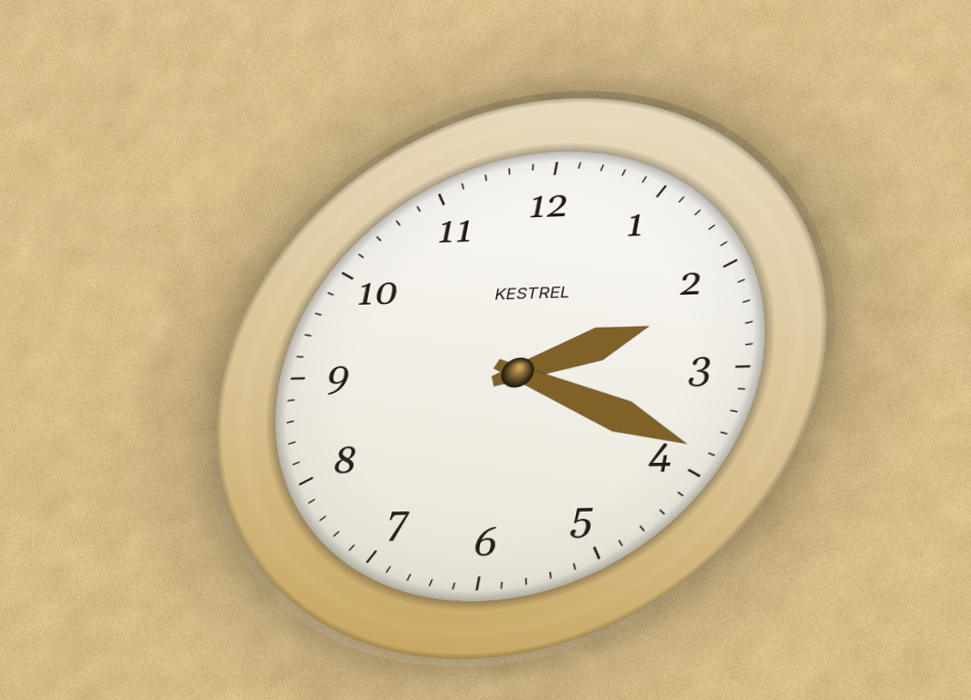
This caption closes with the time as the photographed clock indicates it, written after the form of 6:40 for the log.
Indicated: 2:19
